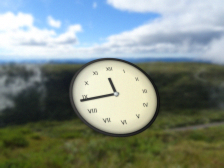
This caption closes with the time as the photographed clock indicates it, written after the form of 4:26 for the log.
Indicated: 11:44
